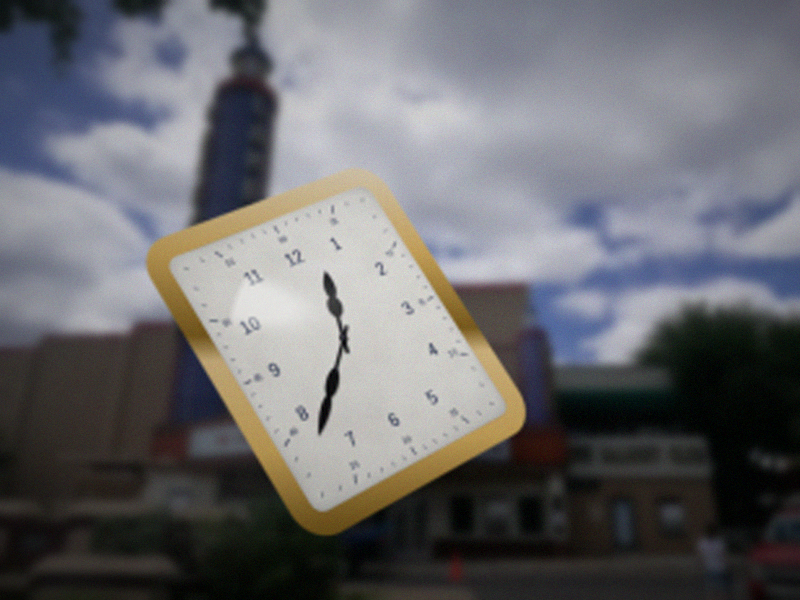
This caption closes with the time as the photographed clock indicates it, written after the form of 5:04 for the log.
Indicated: 12:38
